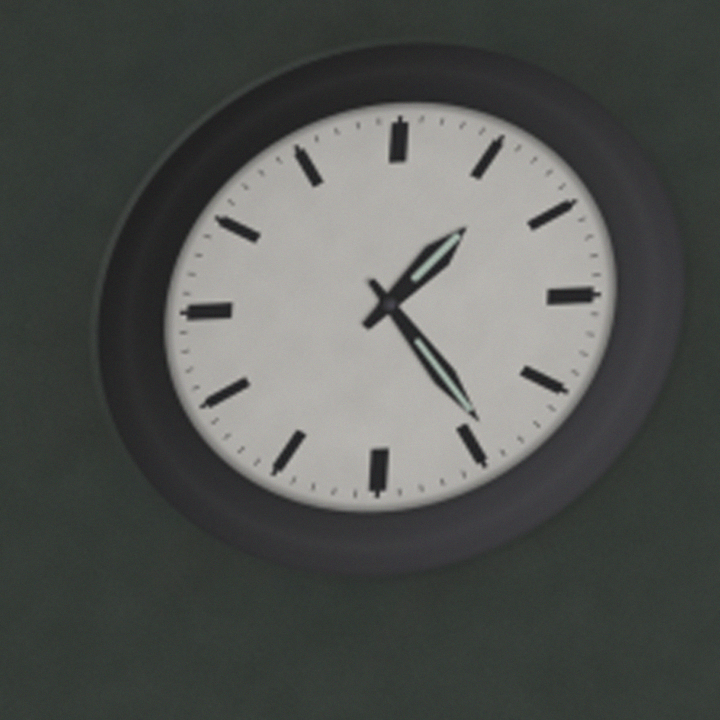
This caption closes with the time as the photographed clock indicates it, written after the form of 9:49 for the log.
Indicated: 1:24
